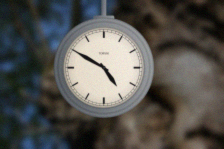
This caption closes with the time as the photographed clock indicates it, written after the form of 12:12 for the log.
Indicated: 4:50
